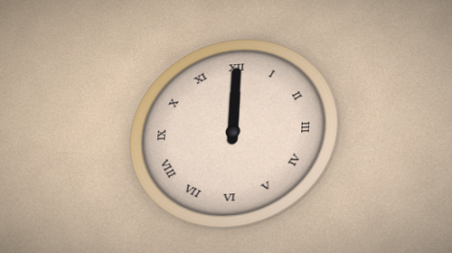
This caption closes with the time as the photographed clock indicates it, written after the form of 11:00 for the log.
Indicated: 12:00
